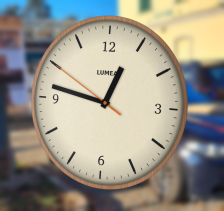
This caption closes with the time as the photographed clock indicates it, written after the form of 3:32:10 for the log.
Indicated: 12:46:50
